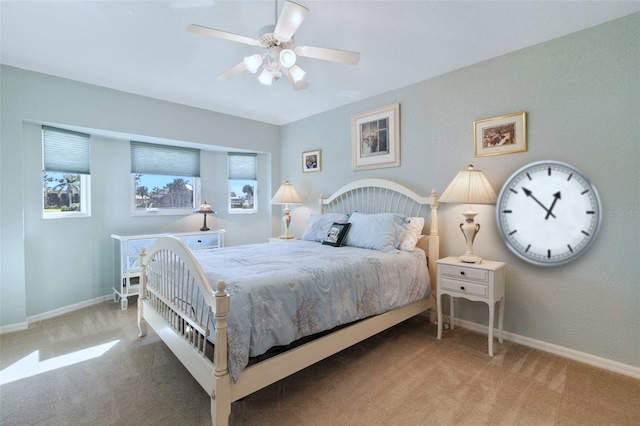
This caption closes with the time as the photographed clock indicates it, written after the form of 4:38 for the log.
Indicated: 12:52
